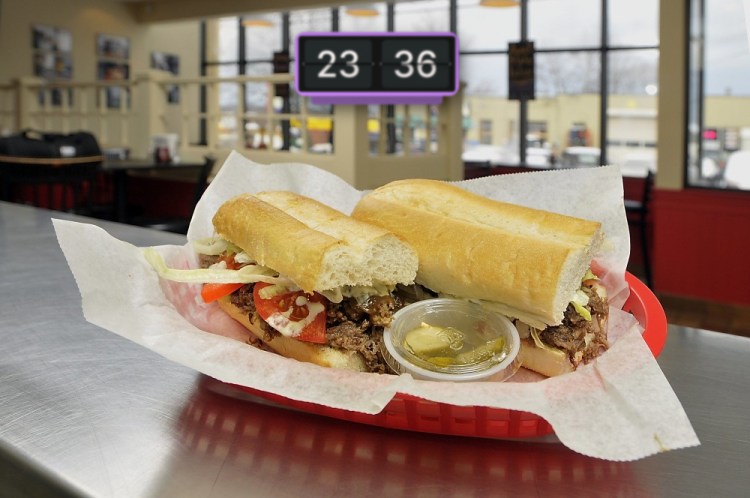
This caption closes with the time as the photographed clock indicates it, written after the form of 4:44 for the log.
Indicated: 23:36
